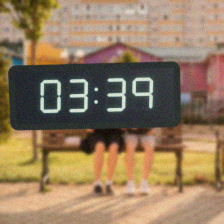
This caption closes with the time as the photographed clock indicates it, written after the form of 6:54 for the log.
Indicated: 3:39
